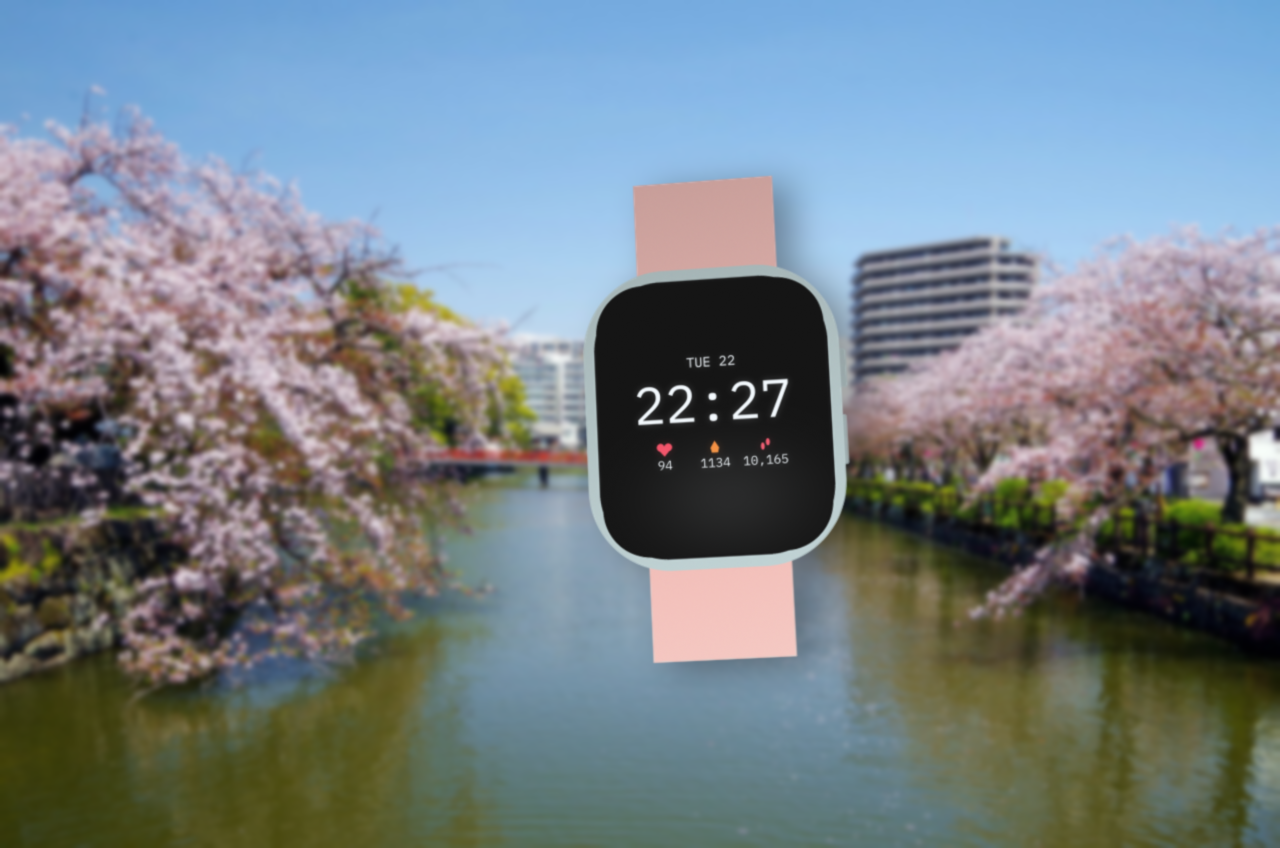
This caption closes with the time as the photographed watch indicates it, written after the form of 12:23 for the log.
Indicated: 22:27
